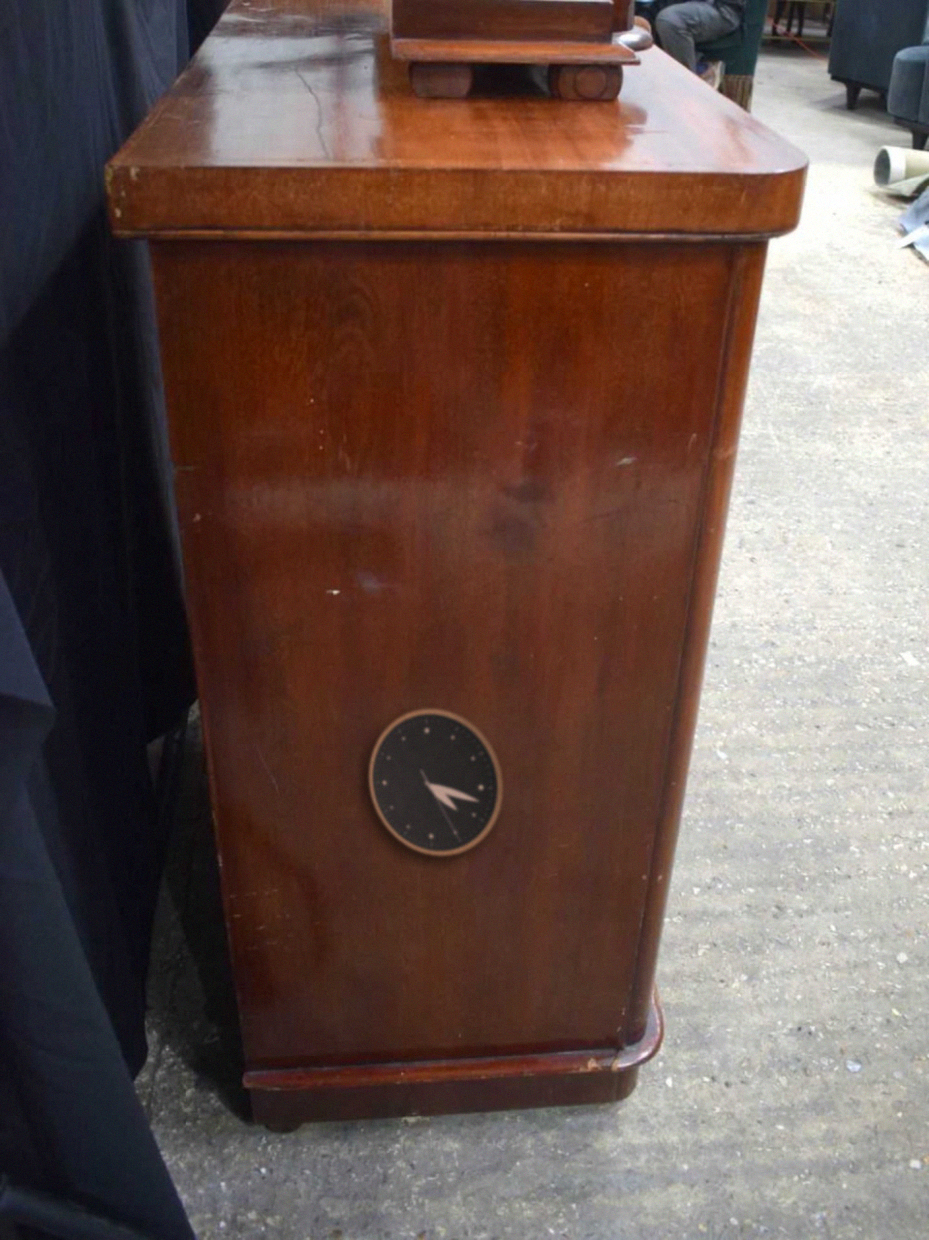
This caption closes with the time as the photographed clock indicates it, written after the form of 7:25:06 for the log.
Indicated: 4:17:25
